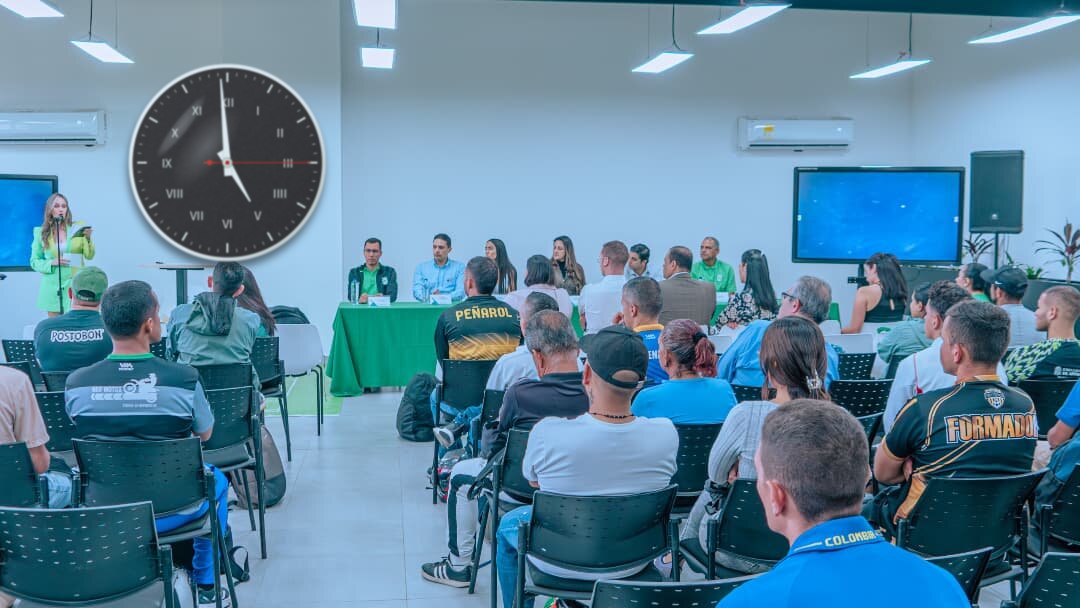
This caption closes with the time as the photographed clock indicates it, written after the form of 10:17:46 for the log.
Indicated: 4:59:15
